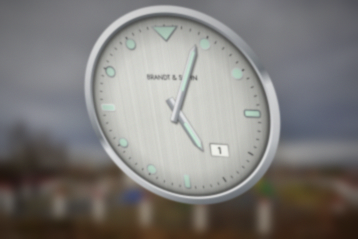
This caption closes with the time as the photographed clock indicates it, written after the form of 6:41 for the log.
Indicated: 5:04
